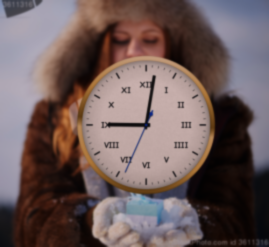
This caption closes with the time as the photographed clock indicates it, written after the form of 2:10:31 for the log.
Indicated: 9:01:34
